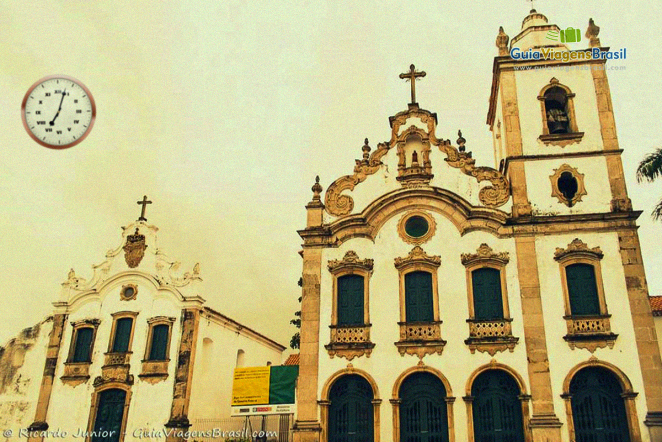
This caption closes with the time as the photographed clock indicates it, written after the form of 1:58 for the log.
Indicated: 7:03
